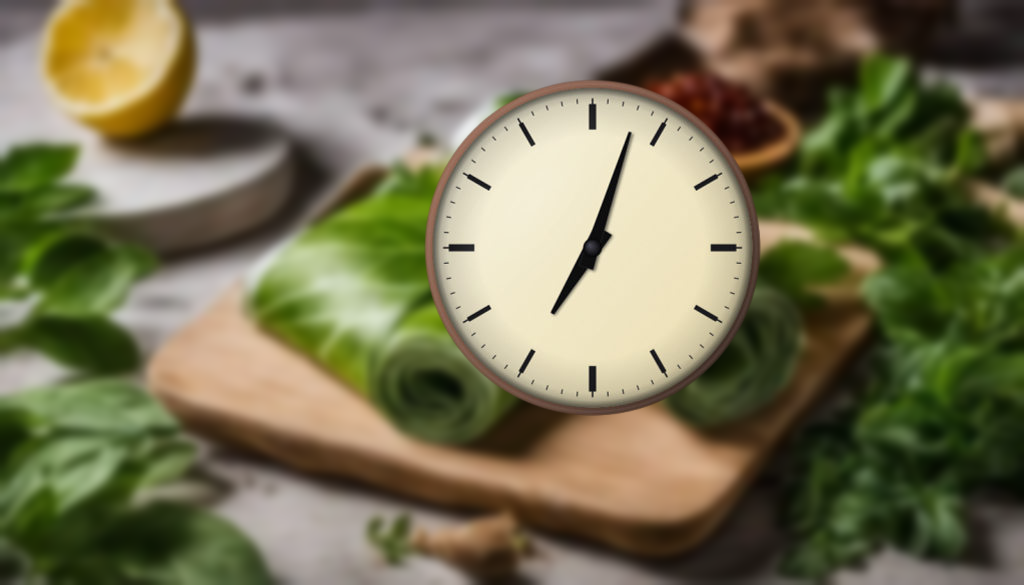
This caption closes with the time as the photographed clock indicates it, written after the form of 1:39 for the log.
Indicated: 7:03
